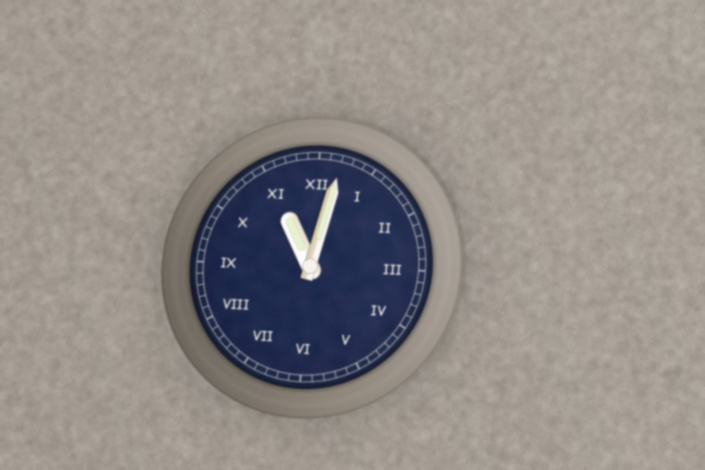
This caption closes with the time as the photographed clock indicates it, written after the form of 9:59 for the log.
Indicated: 11:02
